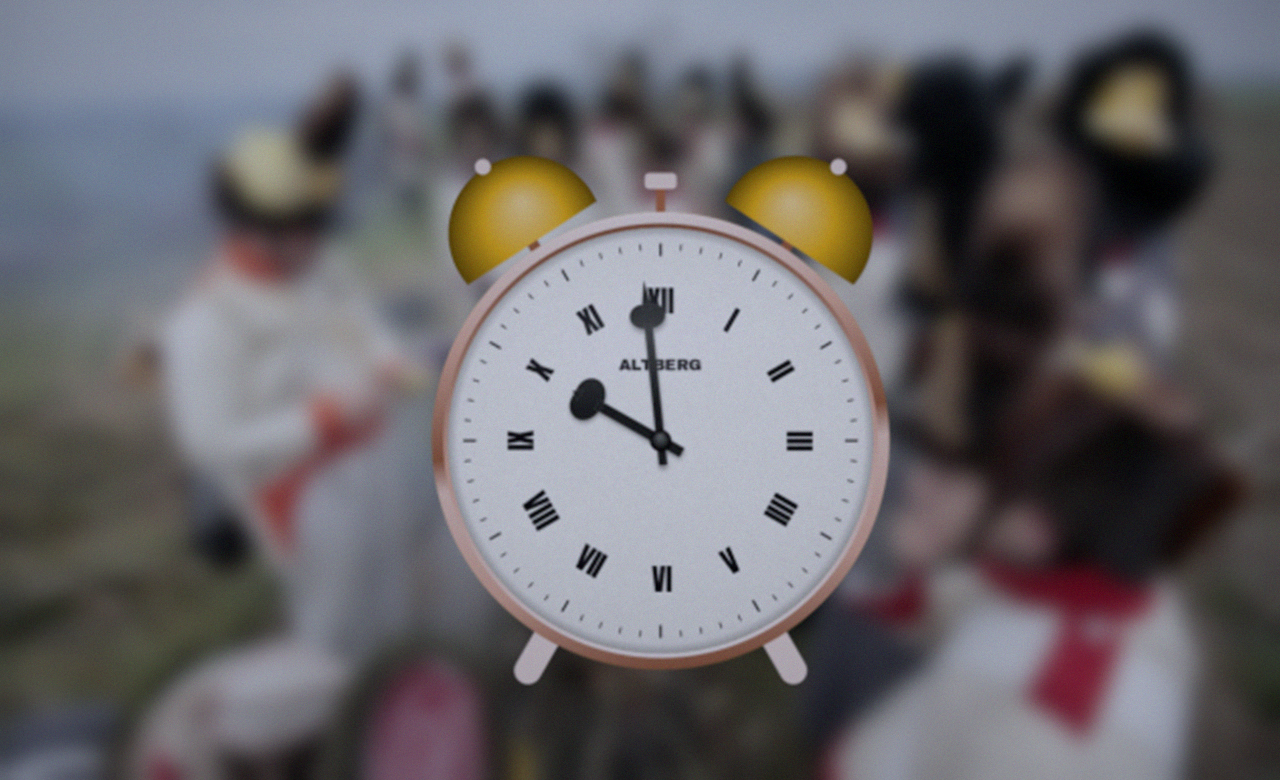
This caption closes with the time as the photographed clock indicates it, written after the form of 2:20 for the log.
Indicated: 9:59
